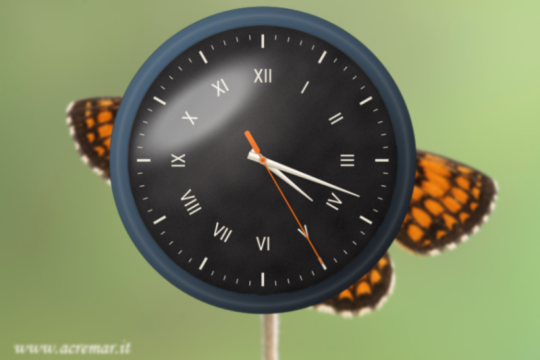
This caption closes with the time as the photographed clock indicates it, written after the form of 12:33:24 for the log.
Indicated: 4:18:25
